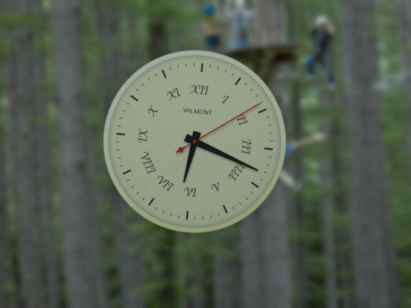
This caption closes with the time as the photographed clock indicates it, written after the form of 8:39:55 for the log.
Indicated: 6:18:09
